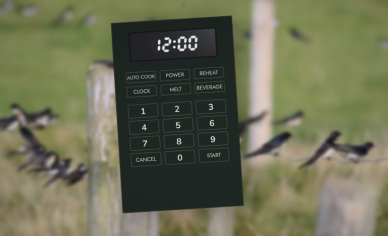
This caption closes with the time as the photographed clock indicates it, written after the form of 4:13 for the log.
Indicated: 12:00
